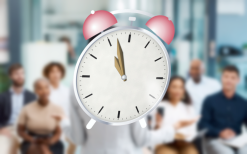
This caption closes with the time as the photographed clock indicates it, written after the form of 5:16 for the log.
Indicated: 10:57
